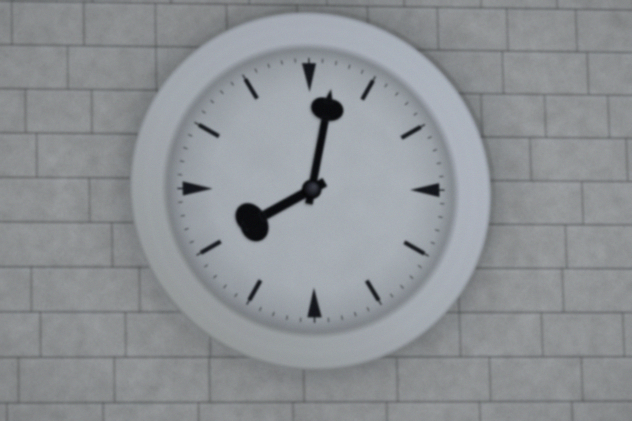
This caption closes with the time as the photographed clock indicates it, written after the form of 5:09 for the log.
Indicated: 8:02
